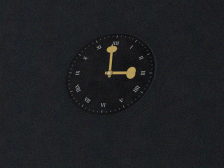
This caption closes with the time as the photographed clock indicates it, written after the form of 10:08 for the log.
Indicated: 2:59
